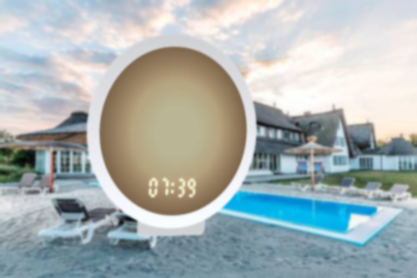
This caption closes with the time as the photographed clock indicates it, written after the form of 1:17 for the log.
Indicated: 7:39
